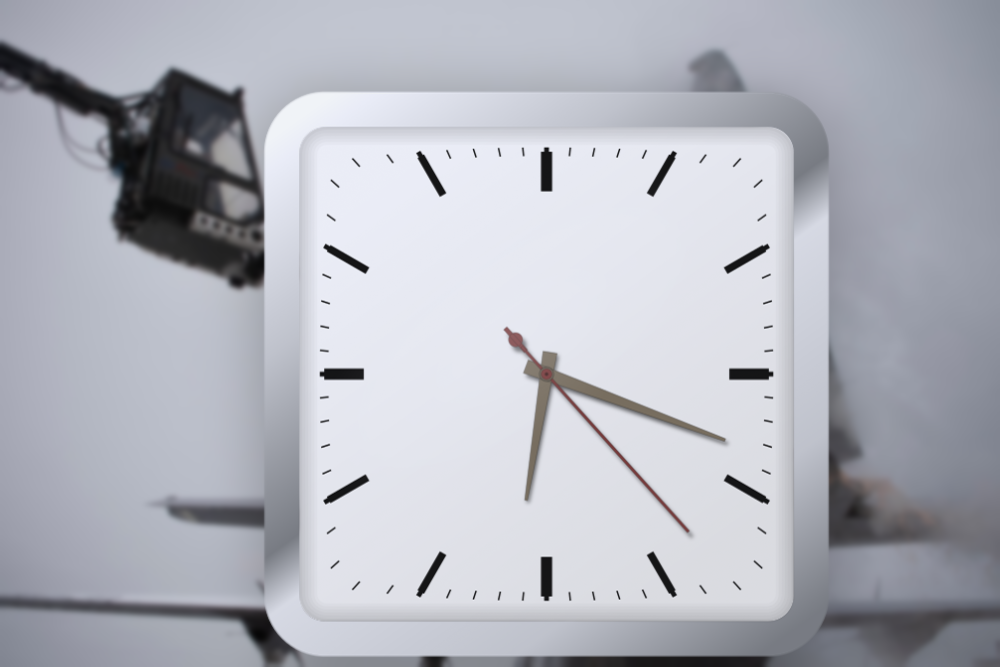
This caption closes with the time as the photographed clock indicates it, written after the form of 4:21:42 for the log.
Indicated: 6:18:23
